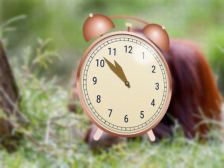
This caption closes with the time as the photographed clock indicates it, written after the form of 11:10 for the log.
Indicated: 10:52
